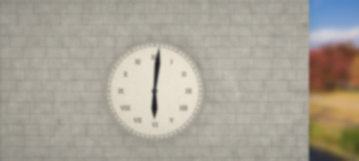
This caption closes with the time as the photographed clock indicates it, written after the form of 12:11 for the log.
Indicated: 6:01
